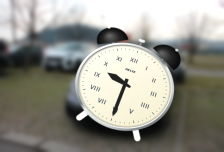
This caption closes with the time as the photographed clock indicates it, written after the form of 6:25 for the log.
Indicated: 9:30
